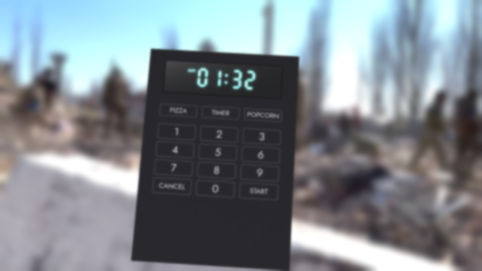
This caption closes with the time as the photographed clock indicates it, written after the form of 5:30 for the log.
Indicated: 1:32
